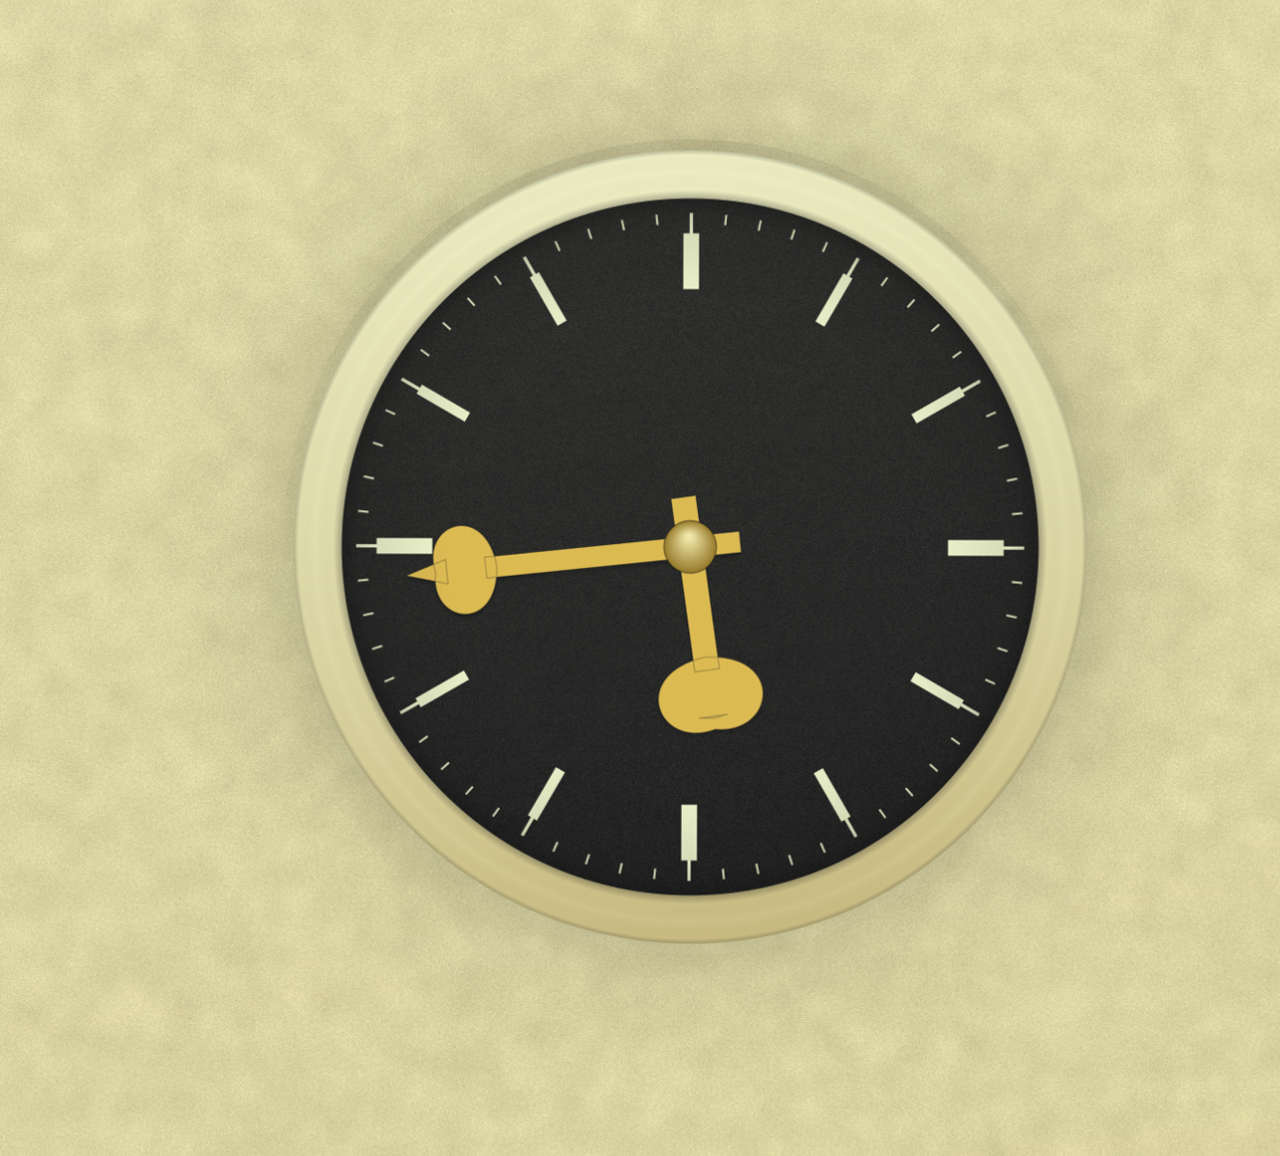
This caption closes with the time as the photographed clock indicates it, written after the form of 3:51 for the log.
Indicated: 5:44
